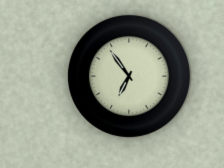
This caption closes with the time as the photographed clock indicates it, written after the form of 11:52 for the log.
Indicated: 6:54
